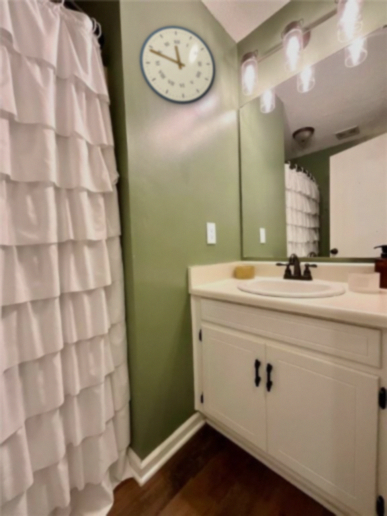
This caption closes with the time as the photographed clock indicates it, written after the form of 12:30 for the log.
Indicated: 11:49
